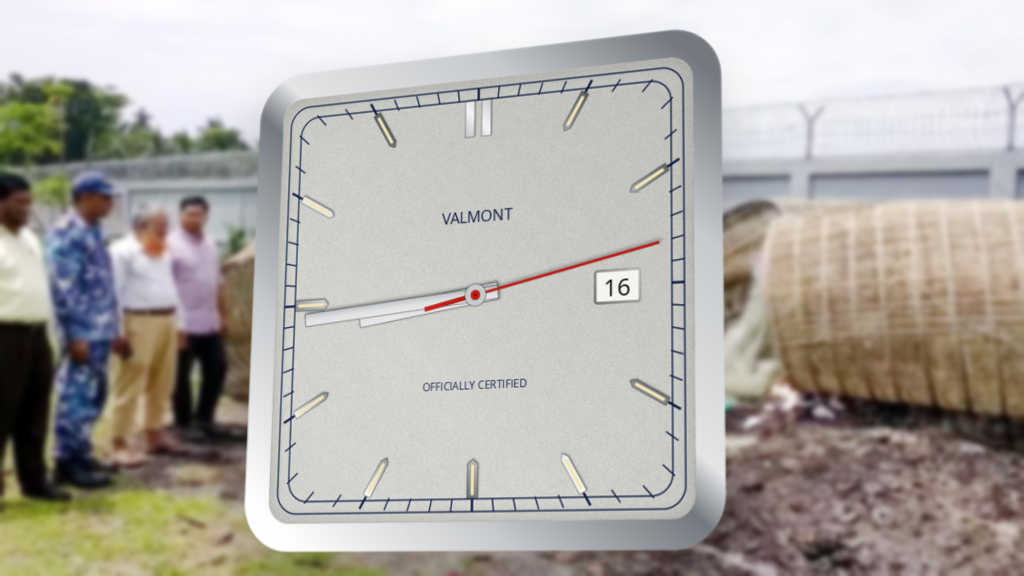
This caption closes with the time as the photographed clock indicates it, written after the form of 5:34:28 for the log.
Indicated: 8:44:13
